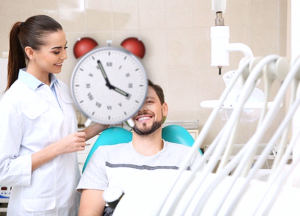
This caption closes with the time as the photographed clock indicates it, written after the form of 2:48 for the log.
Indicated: 3:56
